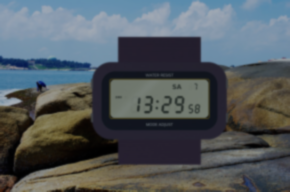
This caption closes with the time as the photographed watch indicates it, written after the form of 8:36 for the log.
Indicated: 13:29
